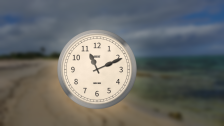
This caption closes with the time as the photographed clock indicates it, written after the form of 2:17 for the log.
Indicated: 11:11
